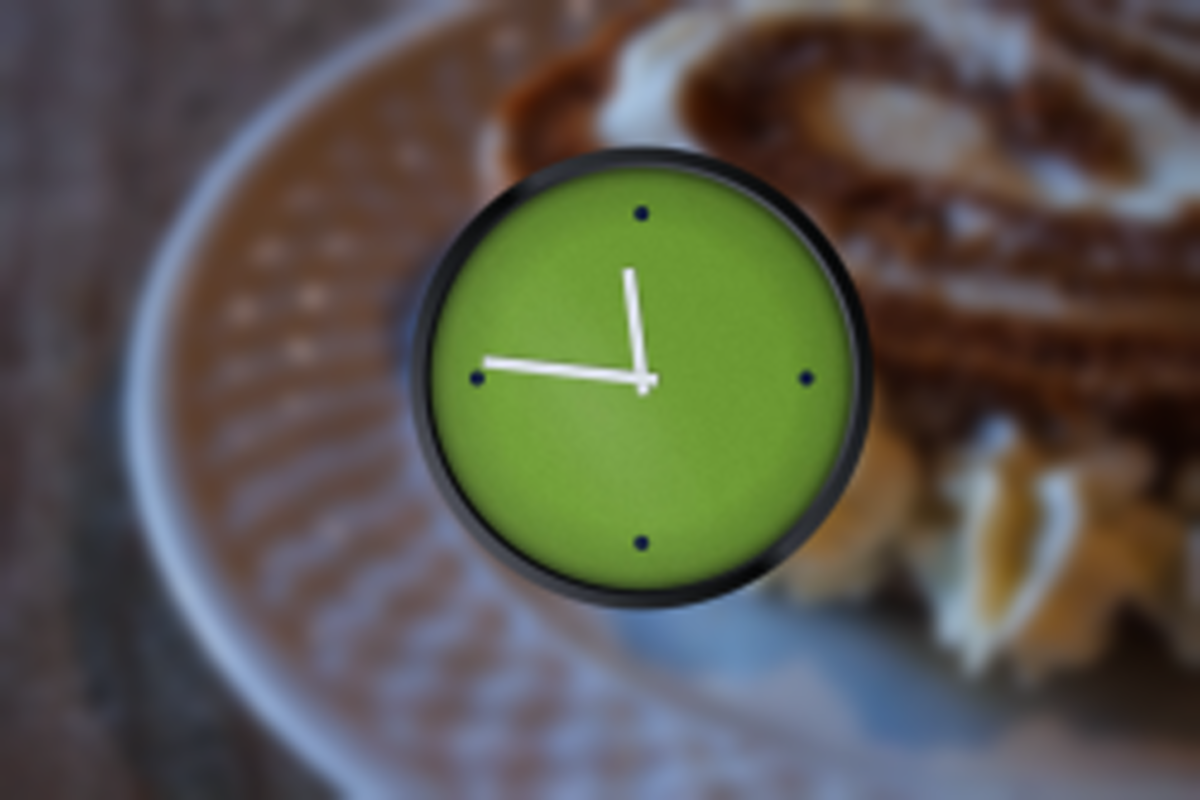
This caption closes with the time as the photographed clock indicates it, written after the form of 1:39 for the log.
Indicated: 11:46
